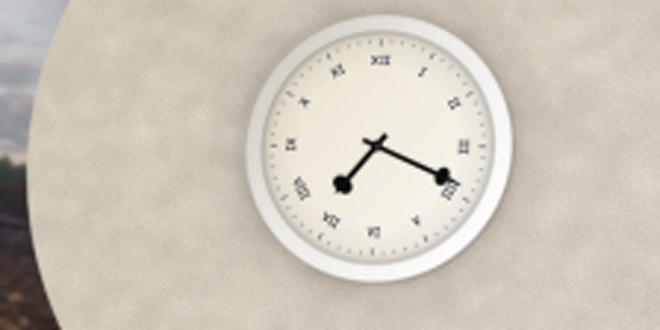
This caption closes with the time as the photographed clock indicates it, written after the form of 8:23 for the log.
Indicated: 7:19
